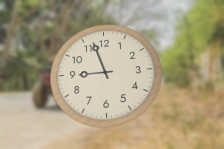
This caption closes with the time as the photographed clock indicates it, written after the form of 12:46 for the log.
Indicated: 8:57
